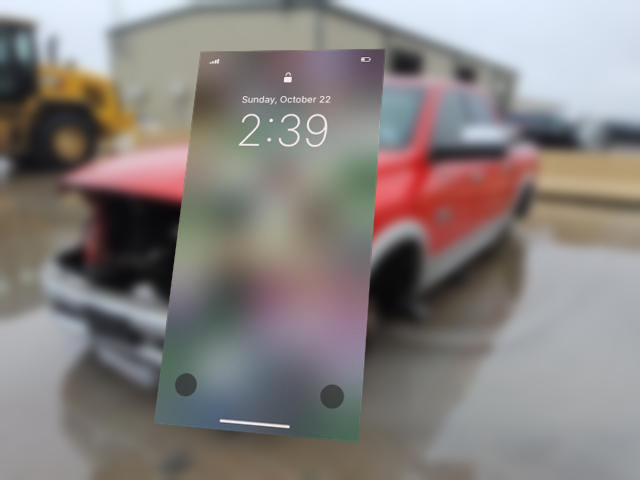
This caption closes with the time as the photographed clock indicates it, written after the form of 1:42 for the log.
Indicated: 2:39
